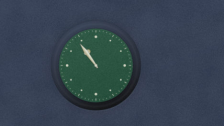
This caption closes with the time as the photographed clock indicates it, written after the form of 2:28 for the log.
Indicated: 10:54
